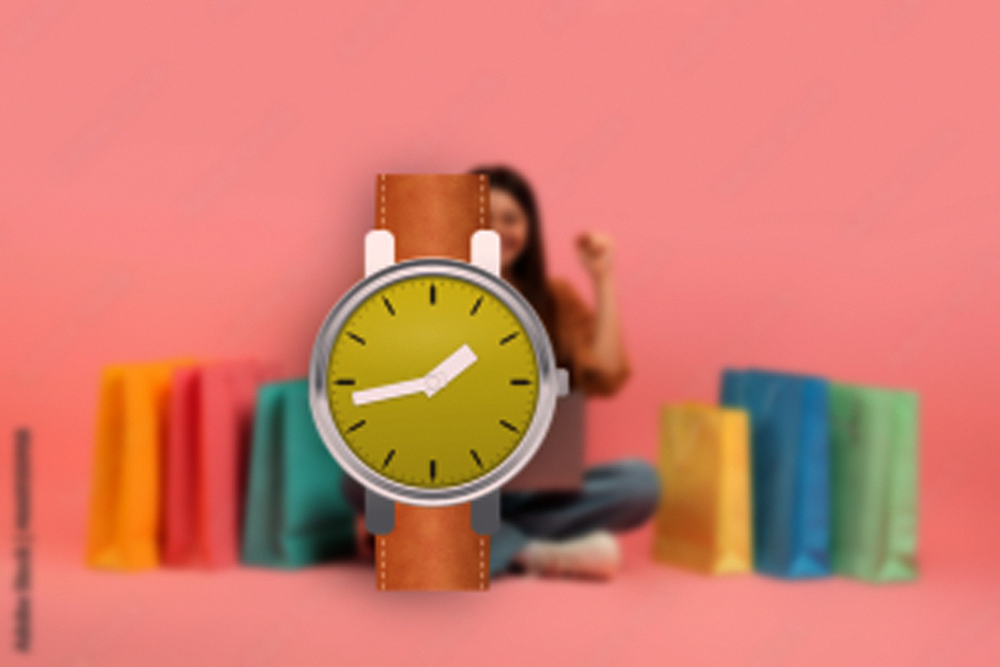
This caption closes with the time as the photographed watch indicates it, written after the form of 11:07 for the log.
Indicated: 1:43
